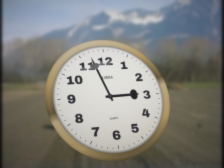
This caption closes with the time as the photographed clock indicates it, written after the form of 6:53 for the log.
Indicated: 2:57
